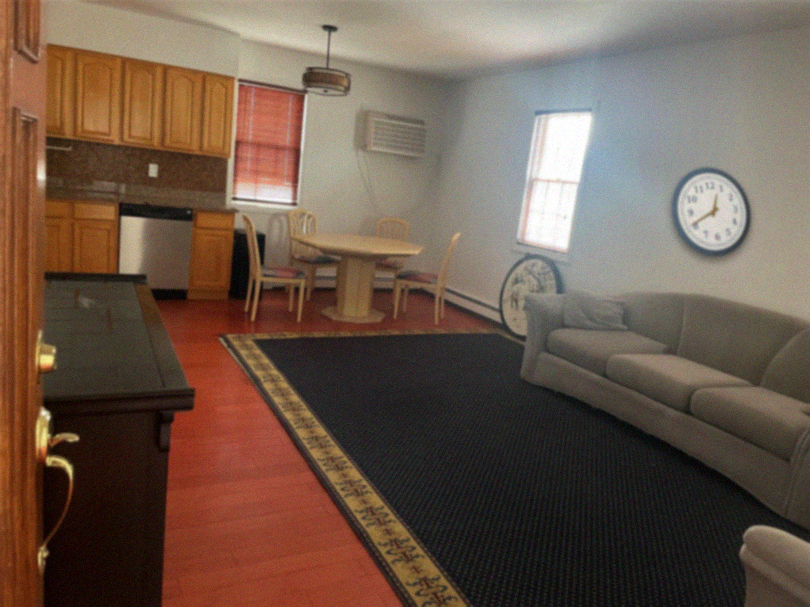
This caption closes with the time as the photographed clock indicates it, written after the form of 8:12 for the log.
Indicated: 12:41
